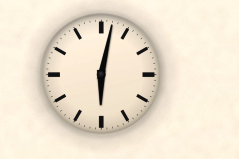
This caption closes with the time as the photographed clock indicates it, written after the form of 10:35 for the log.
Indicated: 6:02
